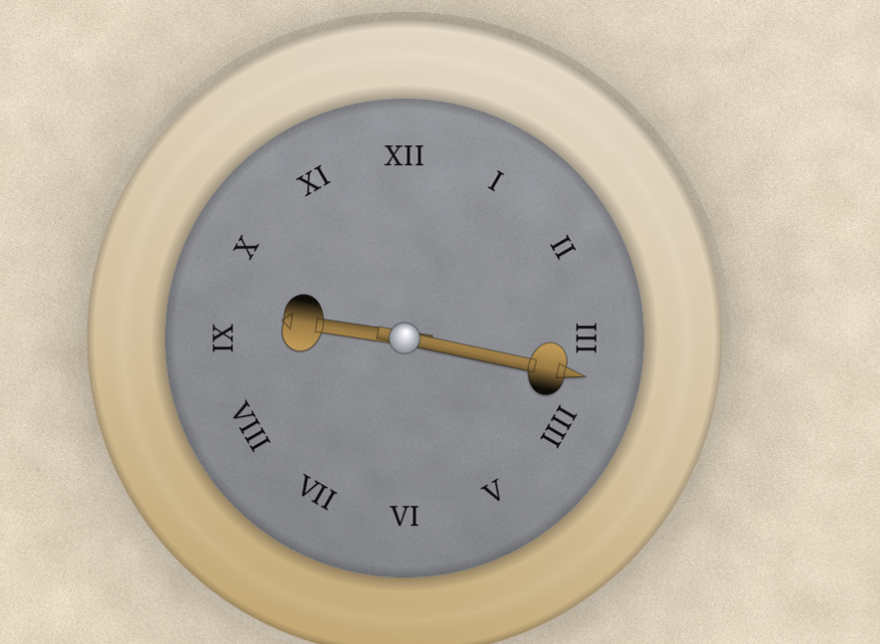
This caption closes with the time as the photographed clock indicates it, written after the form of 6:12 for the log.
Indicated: 9:17
